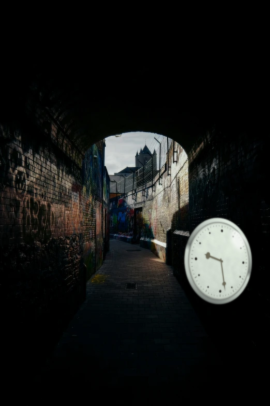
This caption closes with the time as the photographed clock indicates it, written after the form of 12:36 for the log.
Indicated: 9:28
